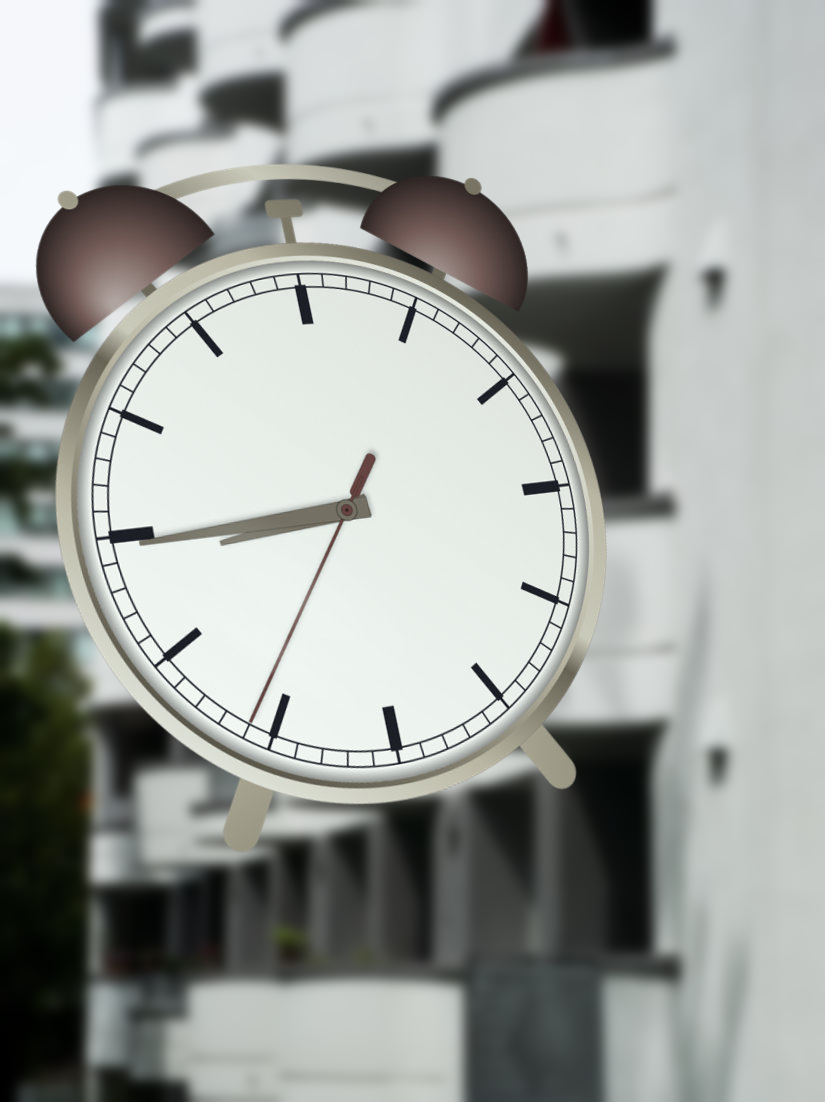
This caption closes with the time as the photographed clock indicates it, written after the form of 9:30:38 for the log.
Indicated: 8:44:36
